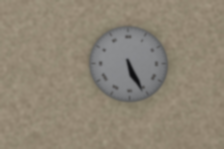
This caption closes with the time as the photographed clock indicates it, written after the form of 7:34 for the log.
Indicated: 5:26
